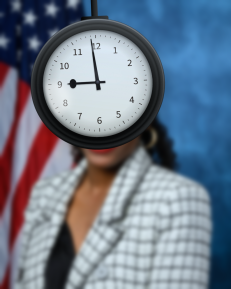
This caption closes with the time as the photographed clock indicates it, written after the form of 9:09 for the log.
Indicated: 8:59
